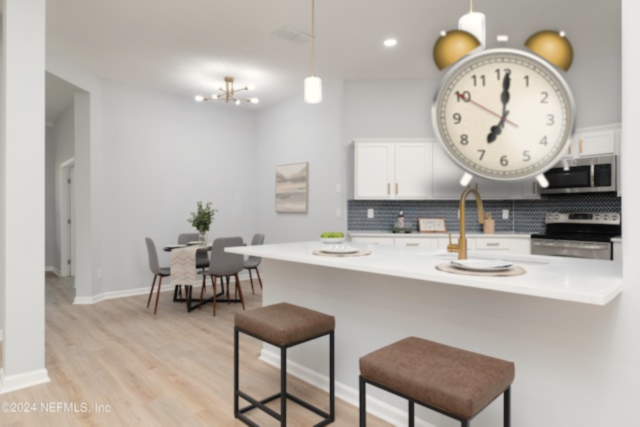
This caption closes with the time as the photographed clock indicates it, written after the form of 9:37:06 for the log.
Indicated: 7:00:50
